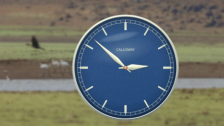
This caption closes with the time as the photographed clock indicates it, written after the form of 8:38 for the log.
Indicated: 2:52
